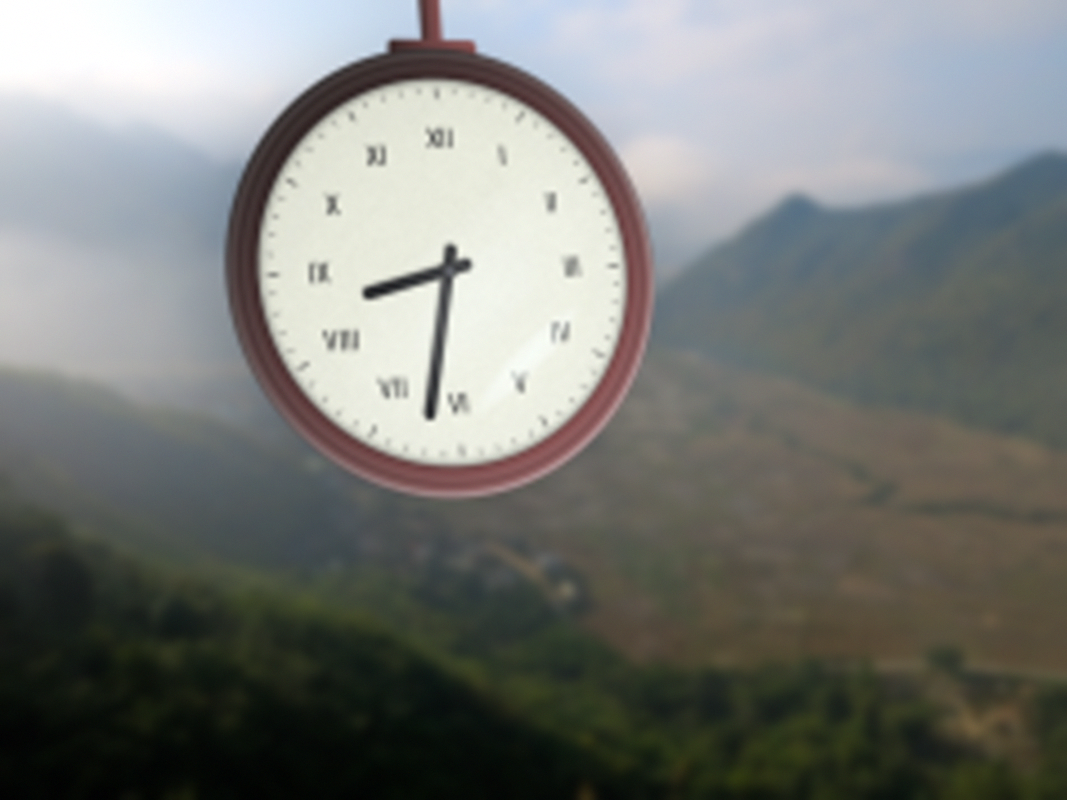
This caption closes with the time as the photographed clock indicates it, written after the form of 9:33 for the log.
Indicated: 8:32
